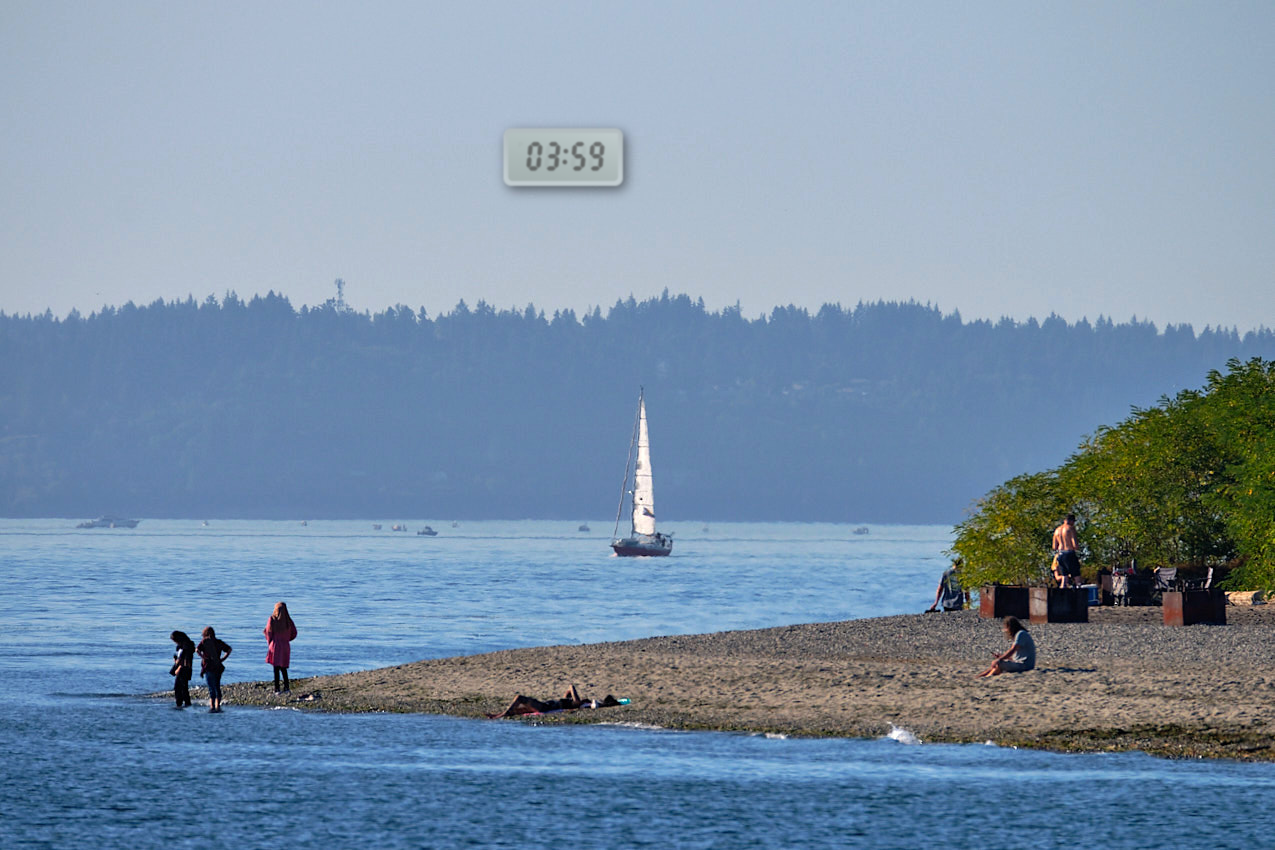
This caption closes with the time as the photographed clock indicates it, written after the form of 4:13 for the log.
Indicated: 3:59
